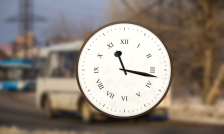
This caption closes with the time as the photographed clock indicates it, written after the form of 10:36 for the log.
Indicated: 11:17
